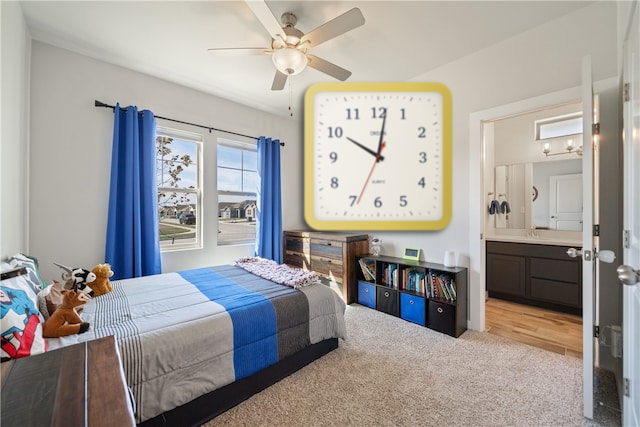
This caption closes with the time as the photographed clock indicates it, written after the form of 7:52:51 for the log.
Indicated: 10:01:34
